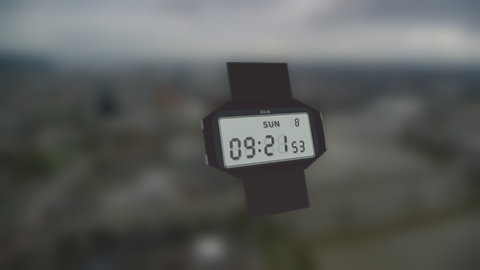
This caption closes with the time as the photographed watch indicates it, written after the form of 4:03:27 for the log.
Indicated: 9:21:53
